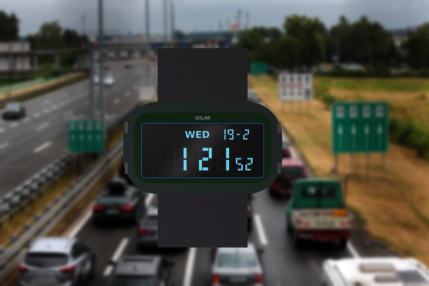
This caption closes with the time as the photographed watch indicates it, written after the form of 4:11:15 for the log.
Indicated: 1:21:52
